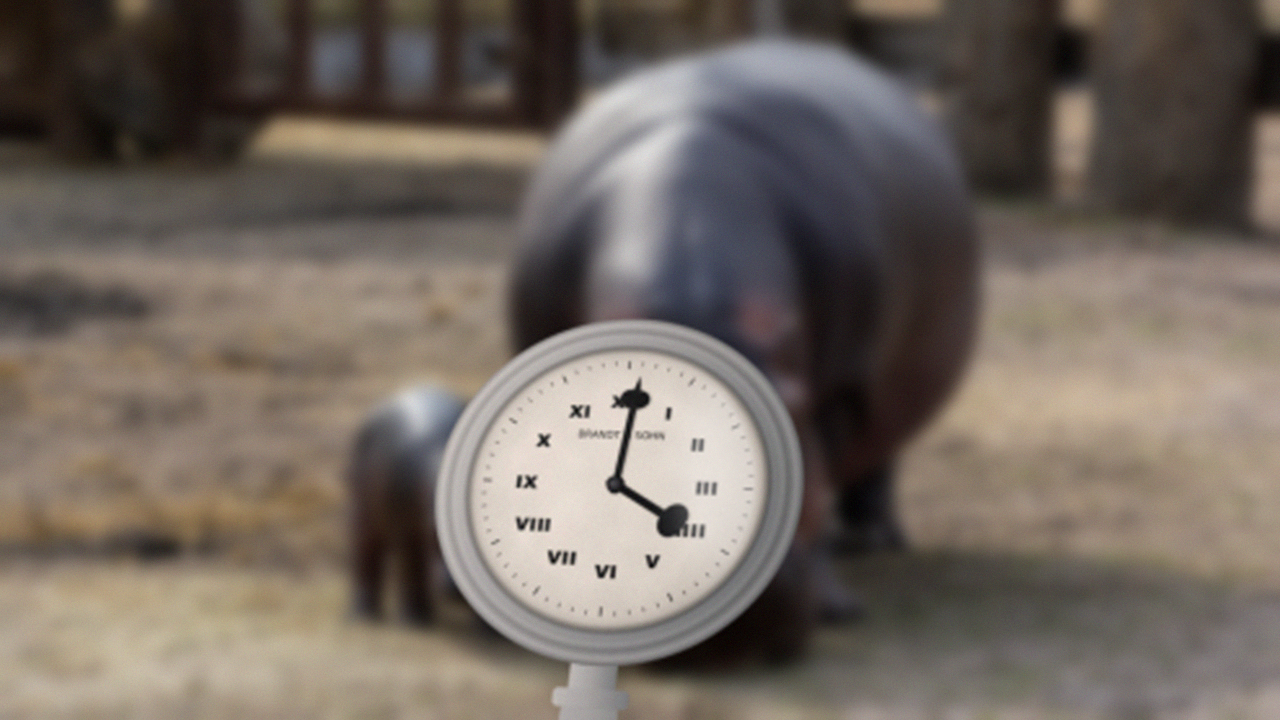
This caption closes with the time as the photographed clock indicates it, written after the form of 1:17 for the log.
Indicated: 4:01
